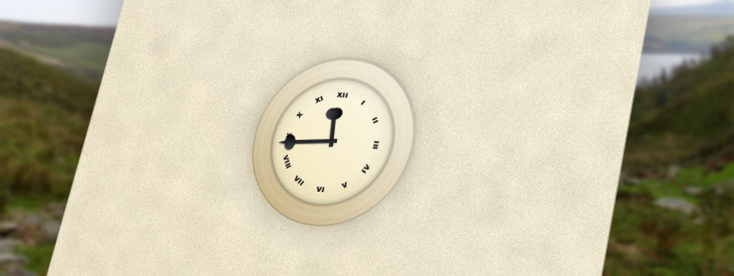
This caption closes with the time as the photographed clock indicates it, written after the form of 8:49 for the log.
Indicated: 11:44
